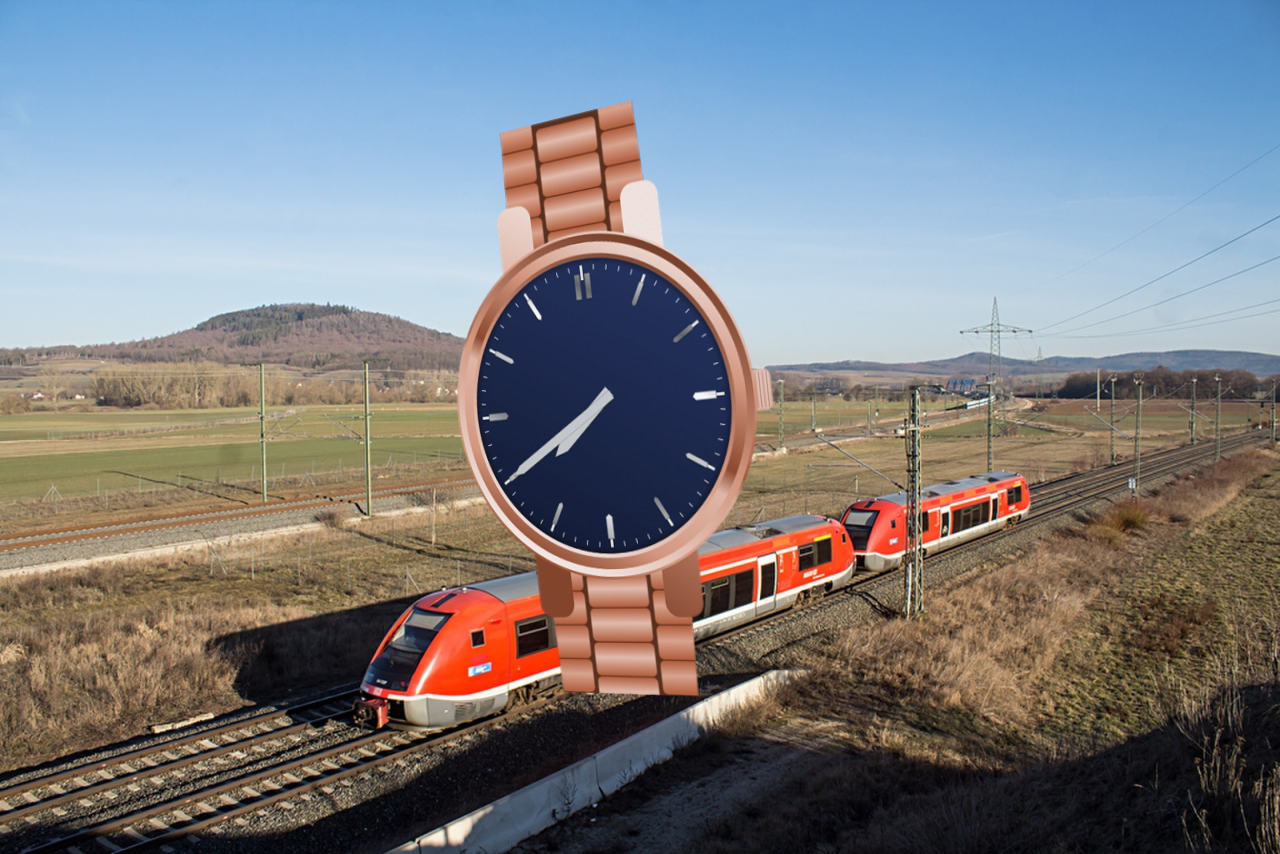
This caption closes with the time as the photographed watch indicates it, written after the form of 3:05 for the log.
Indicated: 7:40
